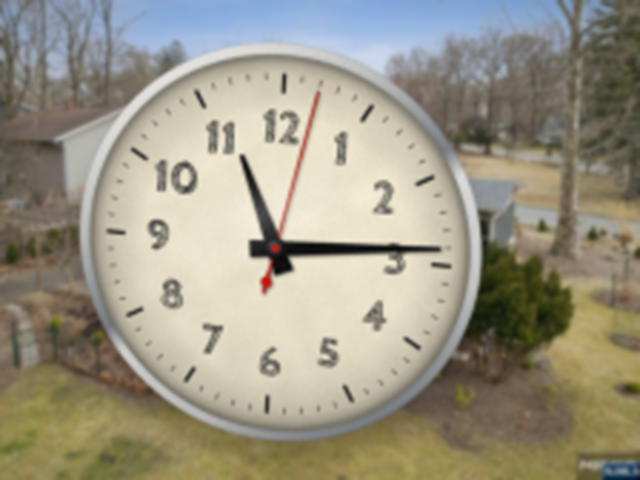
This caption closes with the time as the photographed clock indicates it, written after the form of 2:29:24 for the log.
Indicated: 11:14:02
